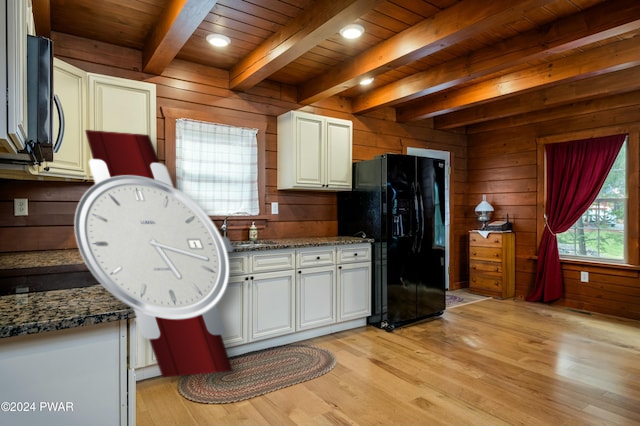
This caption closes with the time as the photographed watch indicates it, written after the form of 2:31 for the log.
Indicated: 5:18
